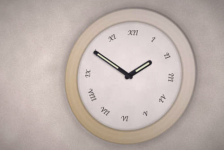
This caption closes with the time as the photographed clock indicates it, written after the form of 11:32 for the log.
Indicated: 1:50
